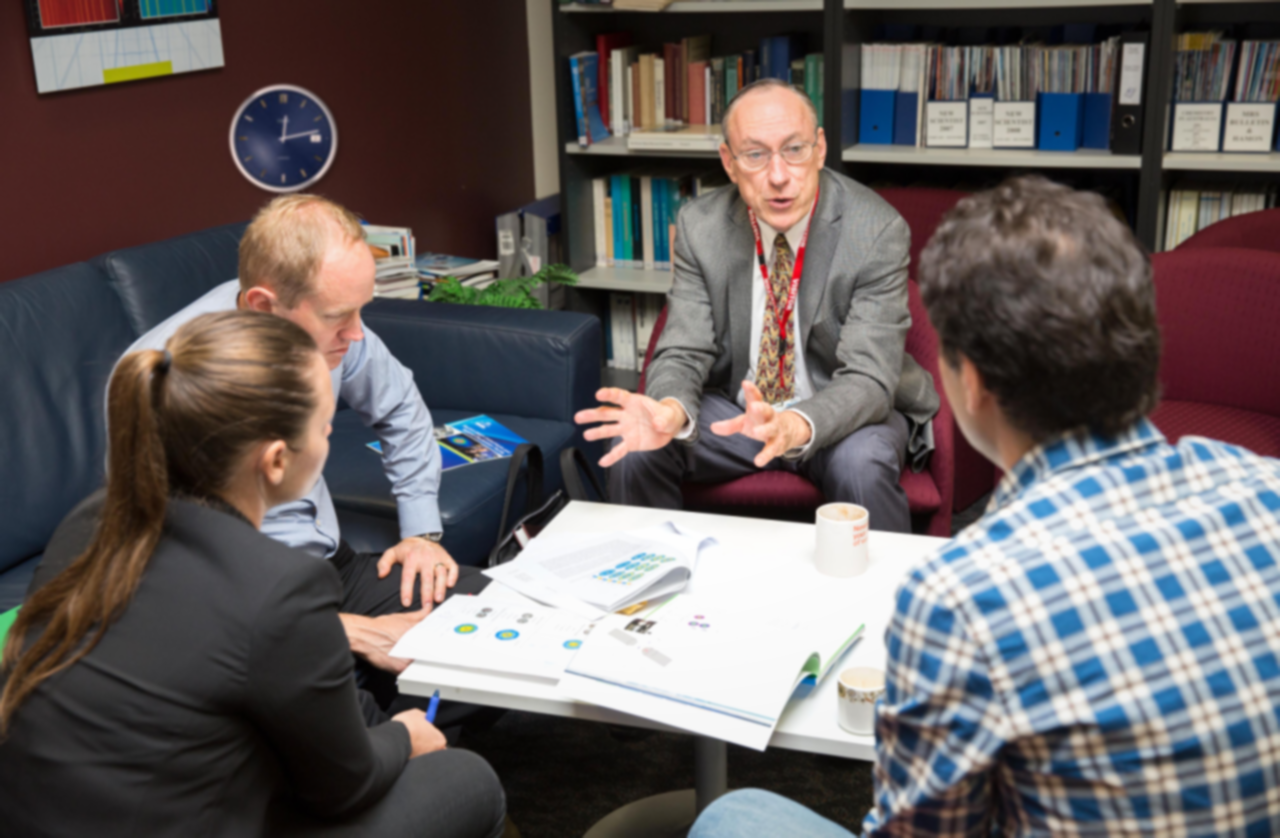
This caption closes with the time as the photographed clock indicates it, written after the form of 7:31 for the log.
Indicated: 12:13
